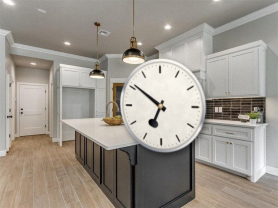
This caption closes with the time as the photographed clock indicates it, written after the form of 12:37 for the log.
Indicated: 6:51
